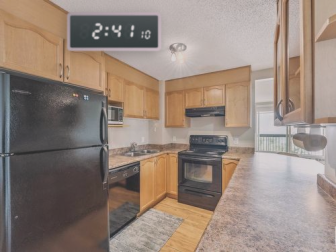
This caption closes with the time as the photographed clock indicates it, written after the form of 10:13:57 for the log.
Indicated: 2:41:10
